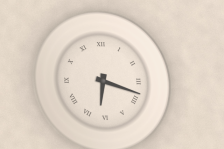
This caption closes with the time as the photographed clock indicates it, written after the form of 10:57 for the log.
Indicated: 6:18
